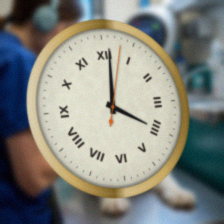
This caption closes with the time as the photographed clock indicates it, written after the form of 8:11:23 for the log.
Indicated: 4:01:03
